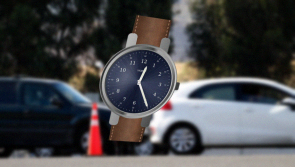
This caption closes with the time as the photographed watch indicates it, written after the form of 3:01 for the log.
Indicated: 12:25
